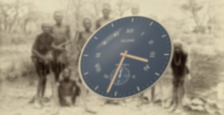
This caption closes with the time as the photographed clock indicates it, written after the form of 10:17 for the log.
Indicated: 3:32
